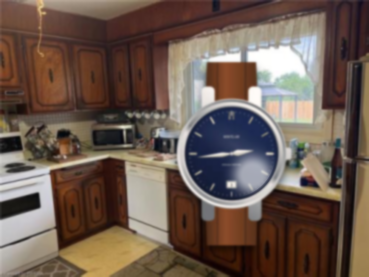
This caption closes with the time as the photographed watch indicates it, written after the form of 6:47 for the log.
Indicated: 2:44
